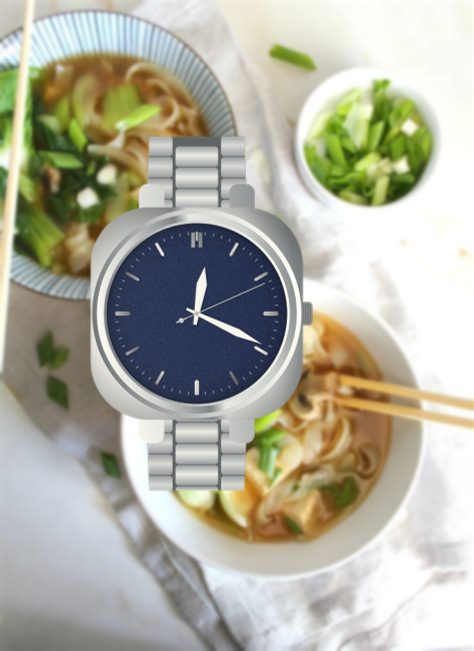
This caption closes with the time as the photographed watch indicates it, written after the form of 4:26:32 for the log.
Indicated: 12:19:11
